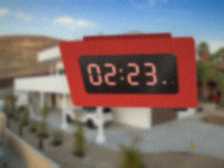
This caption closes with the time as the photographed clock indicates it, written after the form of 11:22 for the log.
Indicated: 2:23
